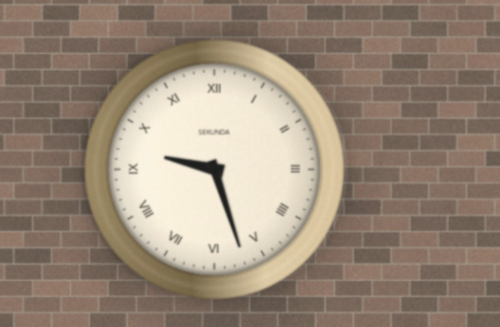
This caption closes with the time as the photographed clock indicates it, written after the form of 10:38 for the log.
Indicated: 9:27
